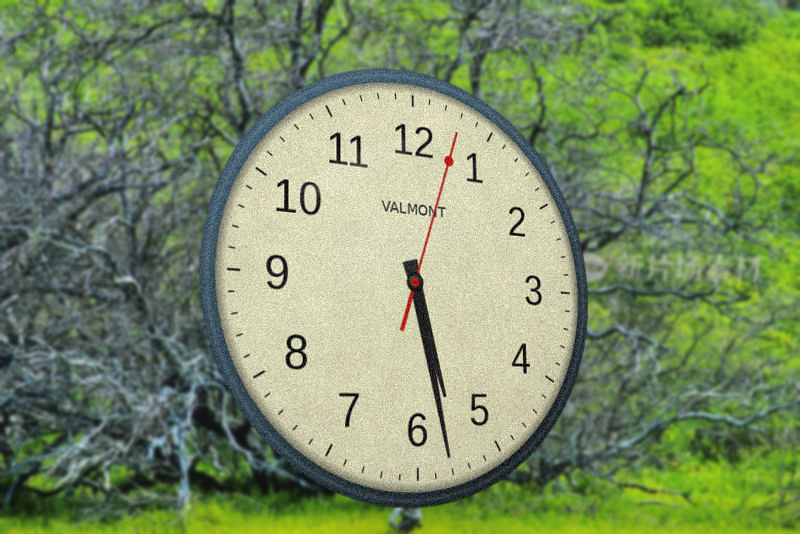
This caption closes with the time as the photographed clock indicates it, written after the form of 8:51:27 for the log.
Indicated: 5:28:03
